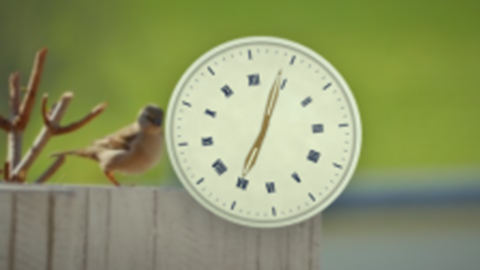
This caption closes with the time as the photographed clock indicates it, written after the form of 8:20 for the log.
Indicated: 7:04
